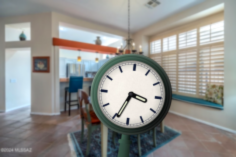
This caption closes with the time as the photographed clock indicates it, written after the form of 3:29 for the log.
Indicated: 3:34
